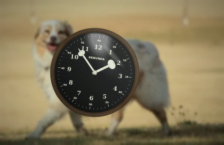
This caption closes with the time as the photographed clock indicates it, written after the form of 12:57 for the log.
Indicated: 1:53
